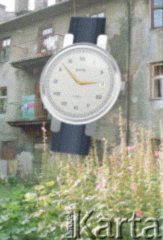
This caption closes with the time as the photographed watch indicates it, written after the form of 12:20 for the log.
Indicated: 2:52
